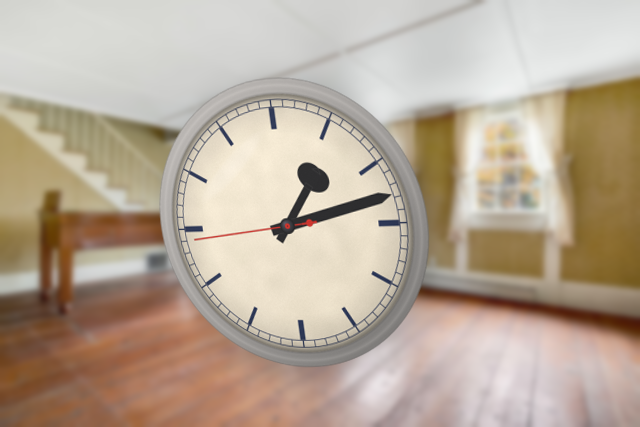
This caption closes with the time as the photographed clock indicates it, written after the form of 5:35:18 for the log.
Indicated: 1:12:44
